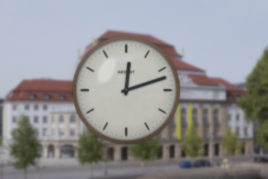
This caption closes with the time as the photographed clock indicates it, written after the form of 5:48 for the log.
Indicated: 12:12
